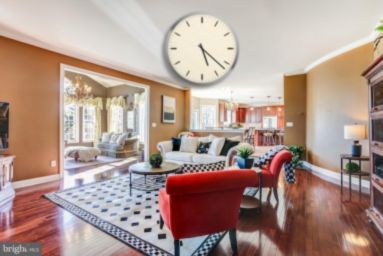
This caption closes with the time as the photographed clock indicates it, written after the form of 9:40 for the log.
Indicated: 5:22
